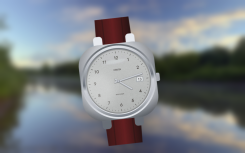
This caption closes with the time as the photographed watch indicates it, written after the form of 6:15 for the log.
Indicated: 4:13
